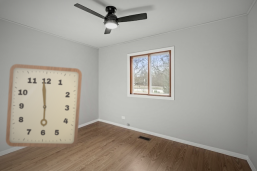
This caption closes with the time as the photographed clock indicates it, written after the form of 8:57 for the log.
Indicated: 5:59
